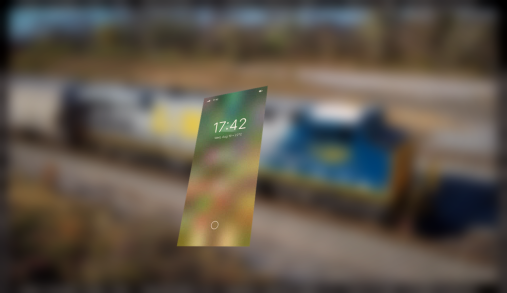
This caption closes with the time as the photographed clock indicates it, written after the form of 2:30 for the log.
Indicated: 17:42
